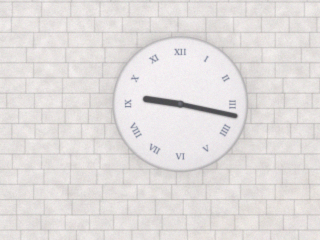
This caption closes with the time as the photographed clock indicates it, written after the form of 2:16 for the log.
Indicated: 9:17
